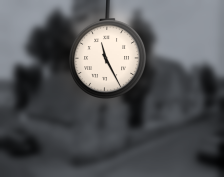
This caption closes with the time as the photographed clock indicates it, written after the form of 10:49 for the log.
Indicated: 11:25
